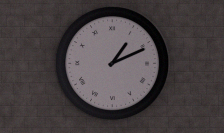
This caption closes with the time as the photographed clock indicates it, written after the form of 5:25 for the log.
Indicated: 1:11
